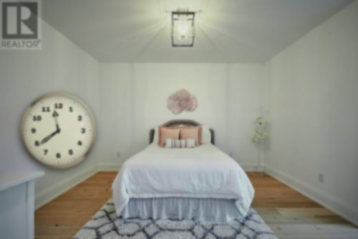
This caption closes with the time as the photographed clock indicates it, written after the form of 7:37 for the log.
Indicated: 11:39
